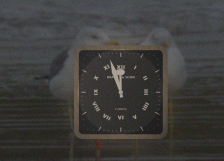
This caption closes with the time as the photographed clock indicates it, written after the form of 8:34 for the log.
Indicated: 11:57
